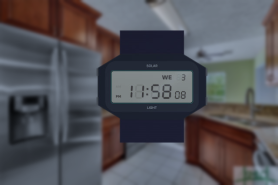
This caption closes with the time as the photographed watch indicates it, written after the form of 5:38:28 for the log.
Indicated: 11:58:08
